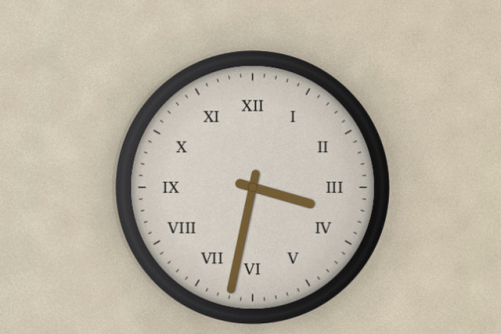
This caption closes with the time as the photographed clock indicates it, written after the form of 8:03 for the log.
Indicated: 3:32
